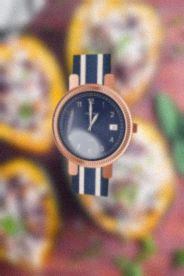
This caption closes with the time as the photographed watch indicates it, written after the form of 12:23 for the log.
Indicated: 1:00
